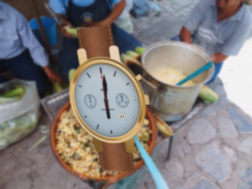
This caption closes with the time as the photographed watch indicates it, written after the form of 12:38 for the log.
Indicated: 6:01
